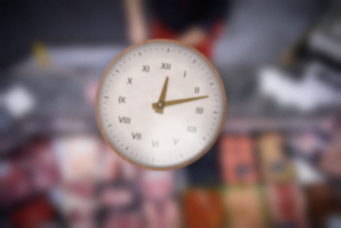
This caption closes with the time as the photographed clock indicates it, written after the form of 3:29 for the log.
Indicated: 12:12
